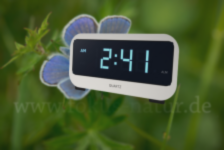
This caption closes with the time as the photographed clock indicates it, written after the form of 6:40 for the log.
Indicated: 2:41
